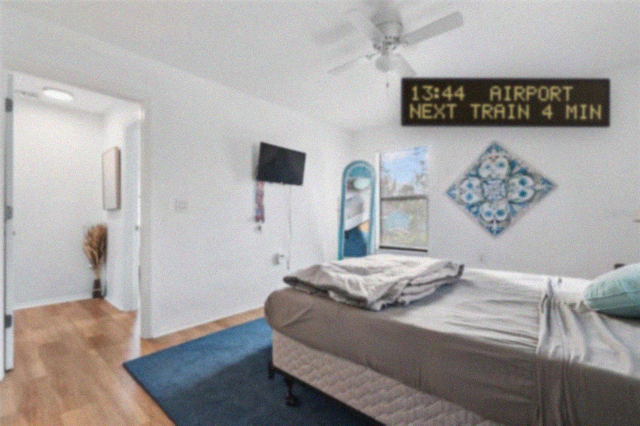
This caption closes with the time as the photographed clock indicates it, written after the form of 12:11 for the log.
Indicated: 13:44
